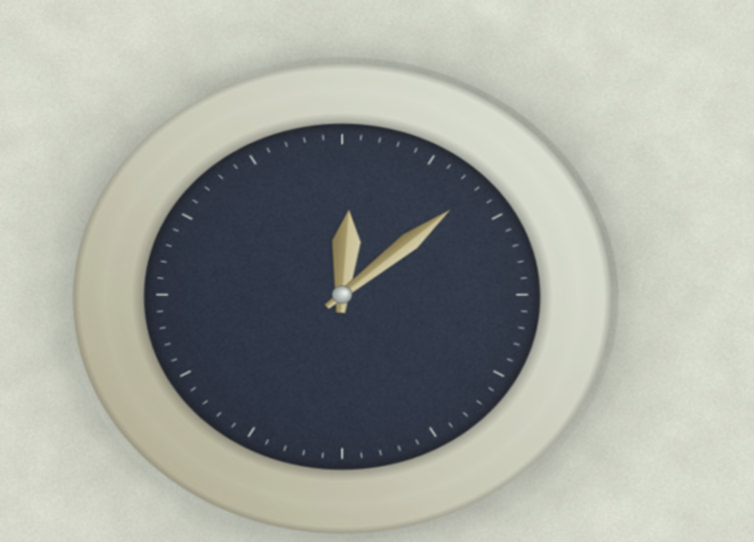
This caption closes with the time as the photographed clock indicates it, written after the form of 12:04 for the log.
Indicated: 12:08
